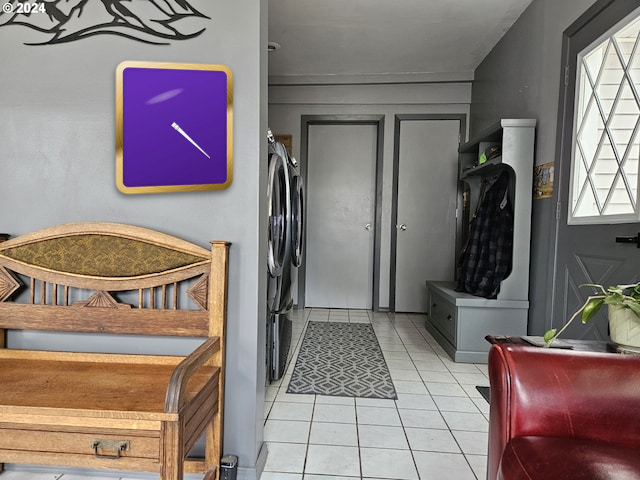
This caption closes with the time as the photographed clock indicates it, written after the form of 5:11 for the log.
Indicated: 4:22
